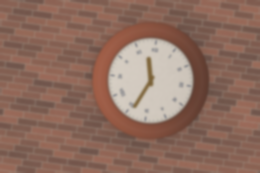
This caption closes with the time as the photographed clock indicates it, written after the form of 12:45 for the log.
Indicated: 11:34
